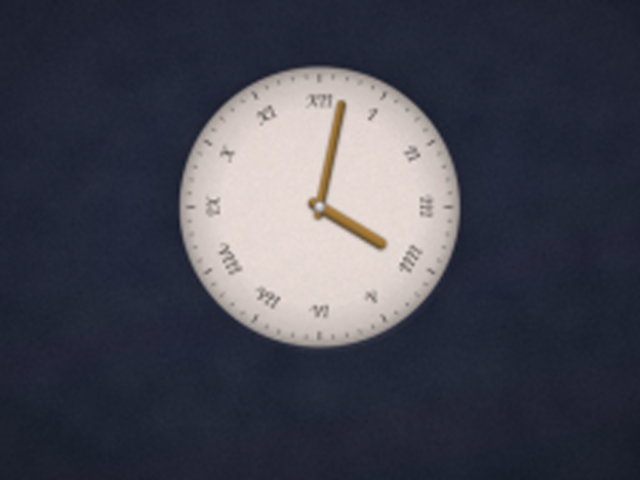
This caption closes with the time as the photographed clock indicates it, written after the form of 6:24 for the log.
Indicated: 4:02
